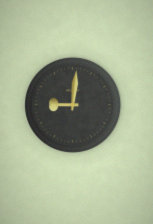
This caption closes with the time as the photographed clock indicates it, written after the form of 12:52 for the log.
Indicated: 9:01
